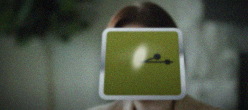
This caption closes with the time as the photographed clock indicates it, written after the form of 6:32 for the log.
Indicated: 2:15
